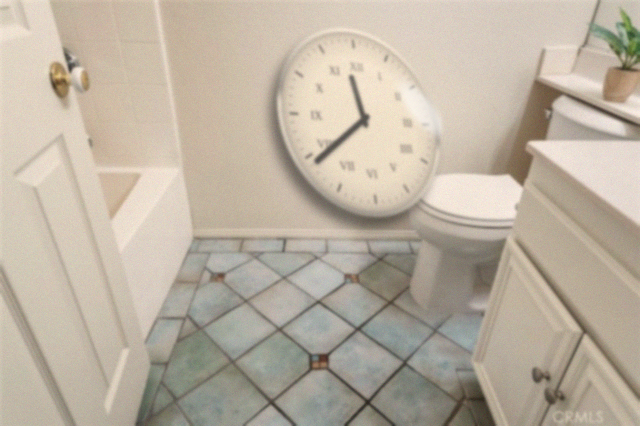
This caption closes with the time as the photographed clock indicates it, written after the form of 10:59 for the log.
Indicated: 11:39
